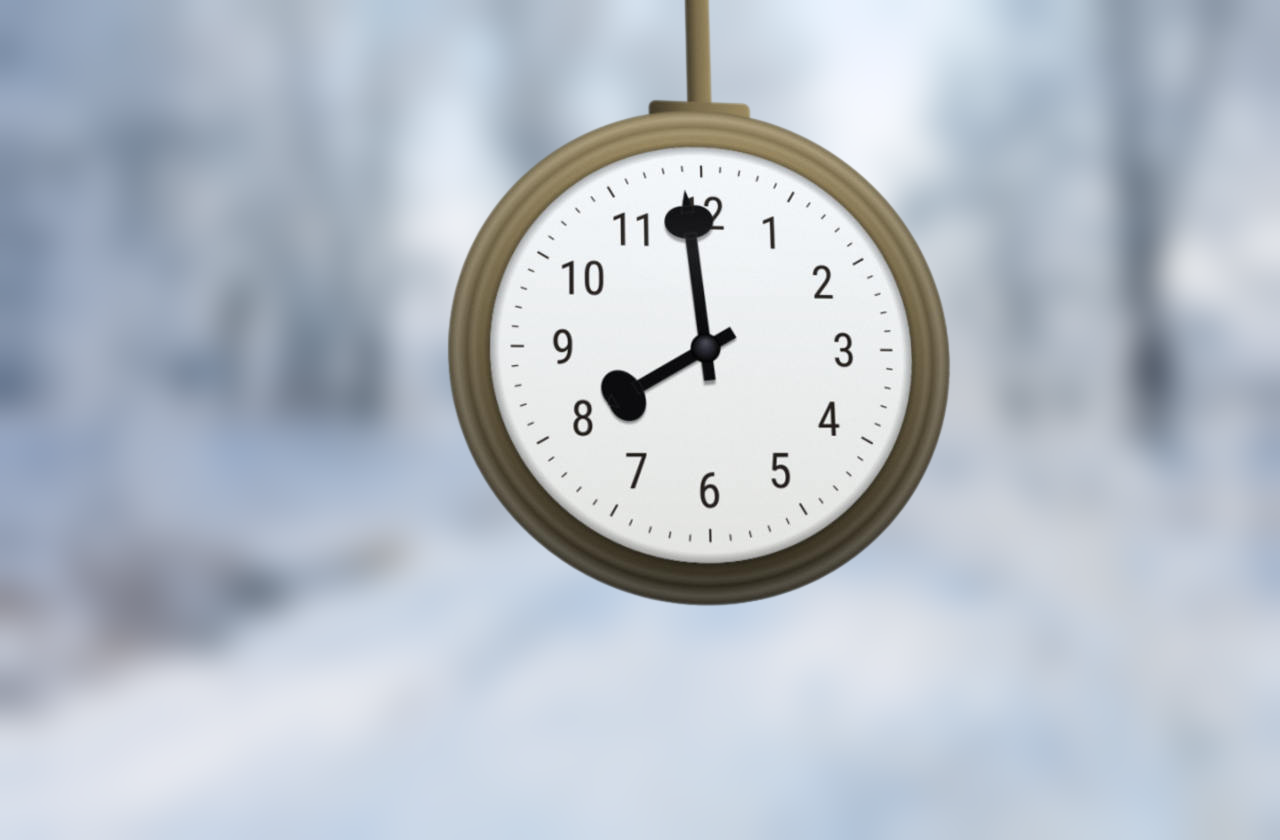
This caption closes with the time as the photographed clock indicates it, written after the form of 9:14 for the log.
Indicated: 7:59
